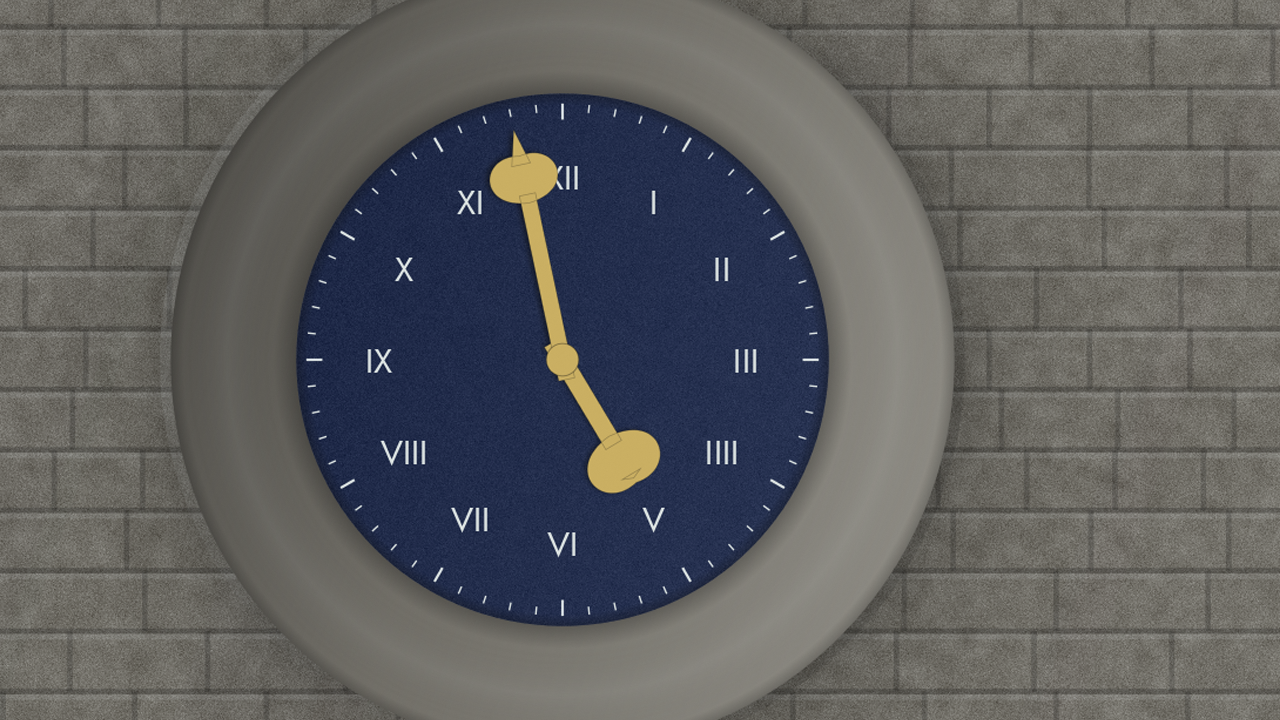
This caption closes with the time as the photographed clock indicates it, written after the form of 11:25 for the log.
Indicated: 4:58
